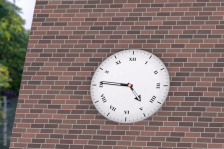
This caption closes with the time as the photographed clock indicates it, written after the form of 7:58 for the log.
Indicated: 4:46
